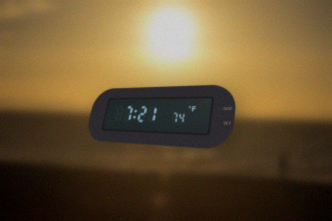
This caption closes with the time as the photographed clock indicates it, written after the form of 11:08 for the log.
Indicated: 7:21
